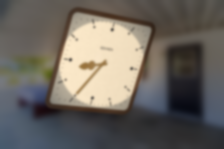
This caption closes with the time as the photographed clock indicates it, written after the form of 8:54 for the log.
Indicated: 8:35
